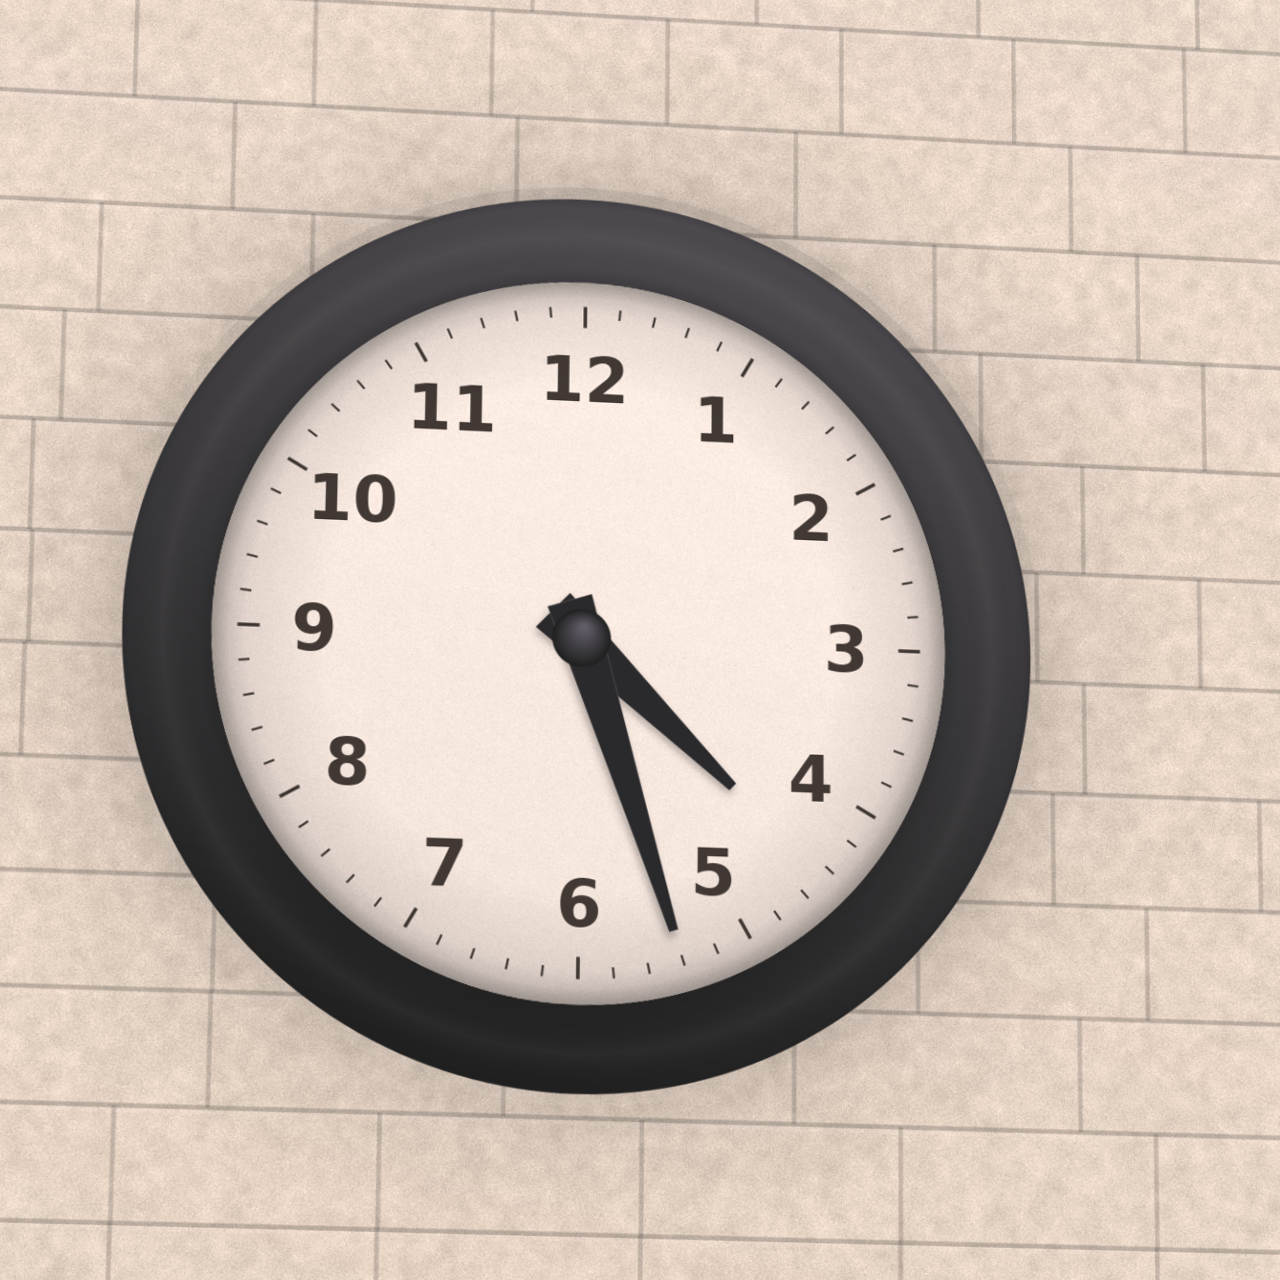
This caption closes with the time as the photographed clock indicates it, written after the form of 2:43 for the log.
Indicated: 4:27
